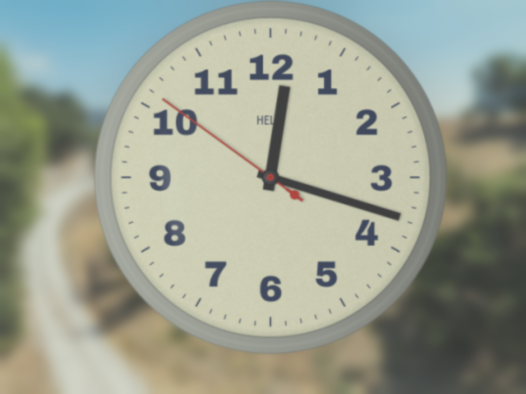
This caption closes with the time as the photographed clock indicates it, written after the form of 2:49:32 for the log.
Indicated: 12:17:51
